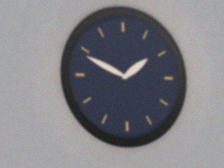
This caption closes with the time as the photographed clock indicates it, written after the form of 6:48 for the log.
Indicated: 1:49
